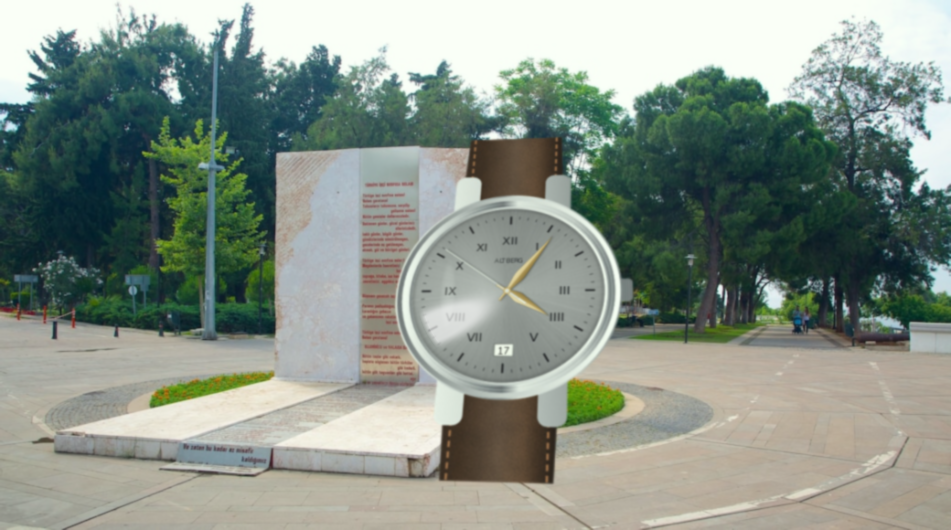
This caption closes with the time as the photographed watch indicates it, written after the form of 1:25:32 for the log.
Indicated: 4:05:51
